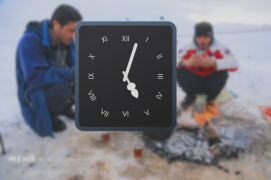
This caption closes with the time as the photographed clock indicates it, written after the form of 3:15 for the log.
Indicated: 5:03
